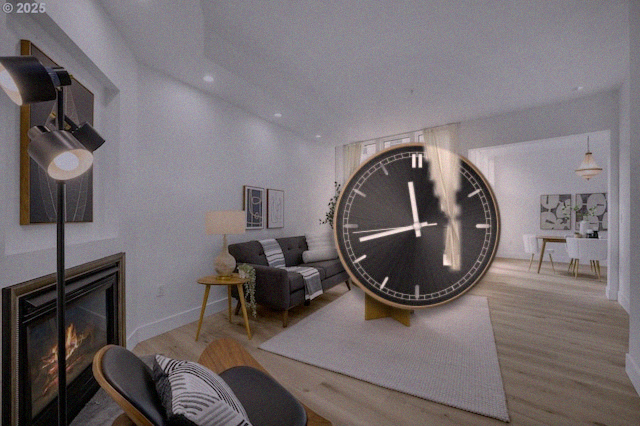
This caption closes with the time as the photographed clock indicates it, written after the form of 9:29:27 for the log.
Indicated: 11:42:44
